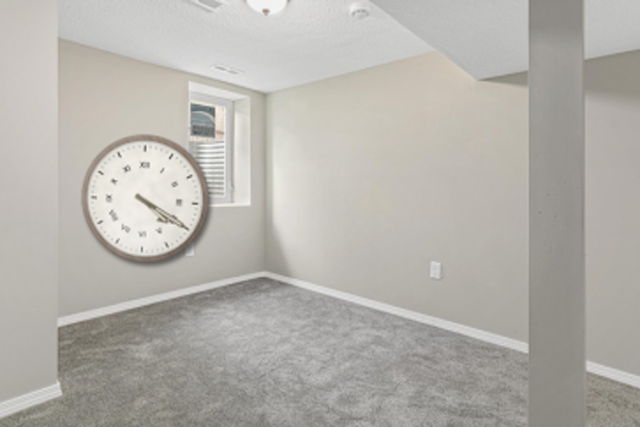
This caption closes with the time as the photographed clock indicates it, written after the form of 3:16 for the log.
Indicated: 4:20
